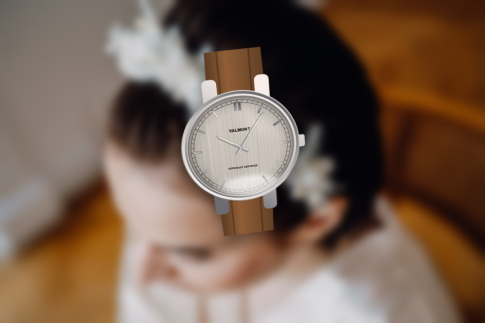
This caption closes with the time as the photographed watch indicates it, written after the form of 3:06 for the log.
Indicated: 10:06
